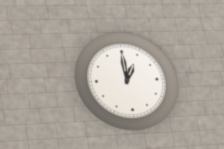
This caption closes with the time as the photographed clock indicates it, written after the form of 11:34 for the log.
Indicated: 1:00
